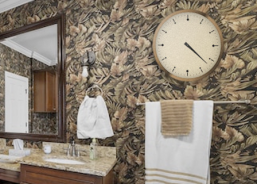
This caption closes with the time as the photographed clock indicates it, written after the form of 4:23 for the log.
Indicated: 4:22
